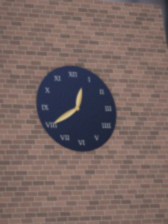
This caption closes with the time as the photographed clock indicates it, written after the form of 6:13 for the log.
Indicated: 12:40
